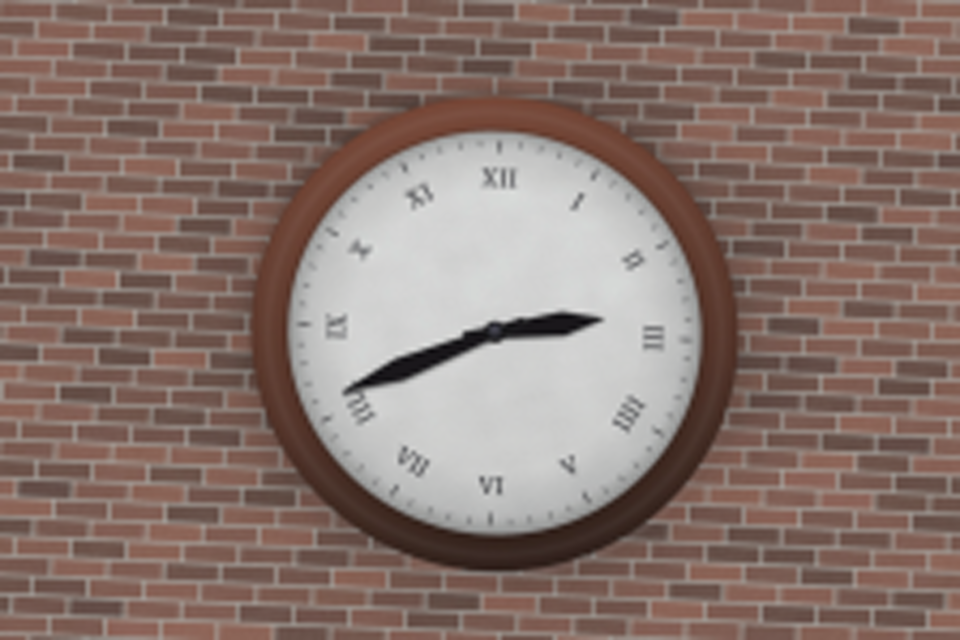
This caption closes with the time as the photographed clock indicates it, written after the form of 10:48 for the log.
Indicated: 2:41
